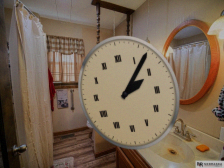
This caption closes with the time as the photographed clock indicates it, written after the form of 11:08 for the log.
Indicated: 2:07
